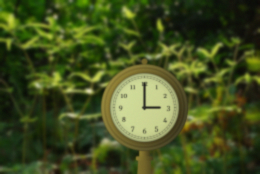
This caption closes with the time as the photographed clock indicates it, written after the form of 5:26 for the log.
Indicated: 3:00
